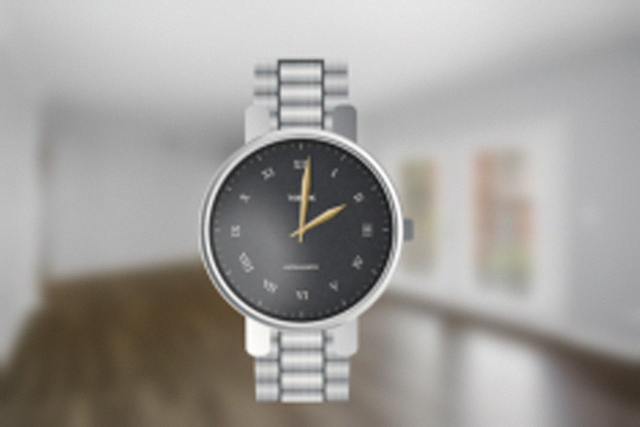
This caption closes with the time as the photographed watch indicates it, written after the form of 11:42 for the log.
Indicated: 2:01
